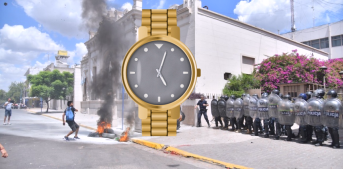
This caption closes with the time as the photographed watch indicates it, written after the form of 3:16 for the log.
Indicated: 5:03
